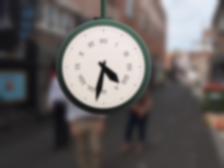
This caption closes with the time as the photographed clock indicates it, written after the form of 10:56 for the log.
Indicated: 4:32
